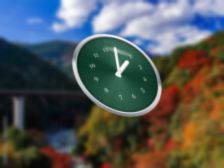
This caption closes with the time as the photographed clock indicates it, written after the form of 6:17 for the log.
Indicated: 2:04
